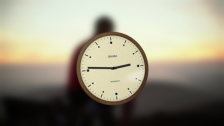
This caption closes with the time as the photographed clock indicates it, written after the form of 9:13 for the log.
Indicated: 2:46
